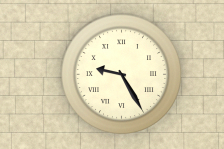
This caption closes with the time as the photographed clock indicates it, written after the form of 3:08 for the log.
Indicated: 9:25
